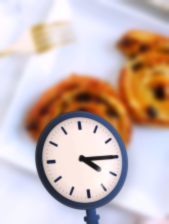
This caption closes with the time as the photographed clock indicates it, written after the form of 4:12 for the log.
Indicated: 4:15
